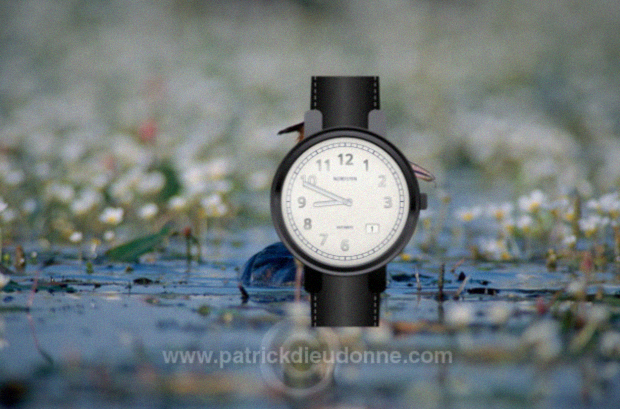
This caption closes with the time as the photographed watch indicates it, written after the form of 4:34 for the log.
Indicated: 8:49
